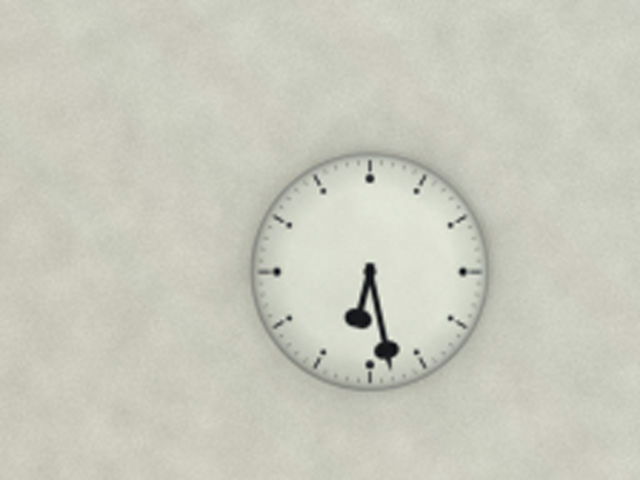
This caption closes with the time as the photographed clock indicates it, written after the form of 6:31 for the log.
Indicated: 6:28
